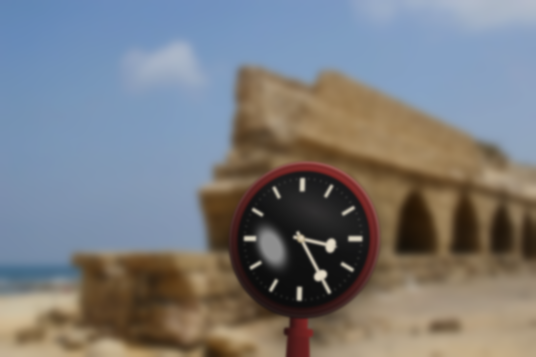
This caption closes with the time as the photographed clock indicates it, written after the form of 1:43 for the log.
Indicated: 3:25
